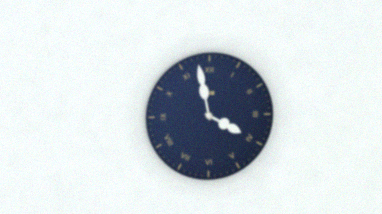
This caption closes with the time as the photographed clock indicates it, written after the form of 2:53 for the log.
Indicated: 3:58
